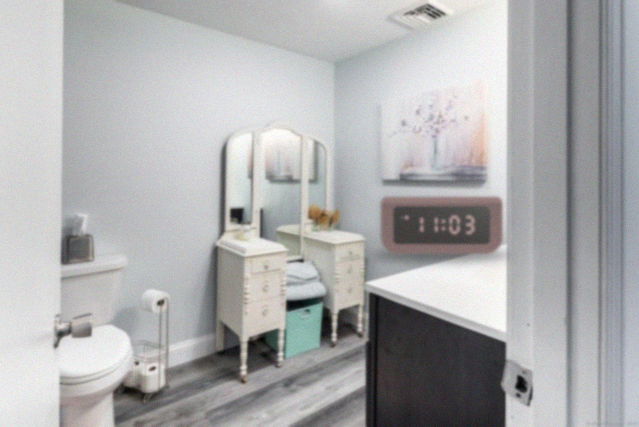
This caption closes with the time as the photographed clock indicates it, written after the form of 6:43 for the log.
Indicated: 11:03
